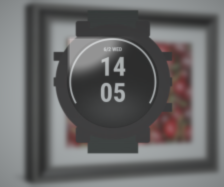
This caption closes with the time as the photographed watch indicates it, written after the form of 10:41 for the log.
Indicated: 14:05
